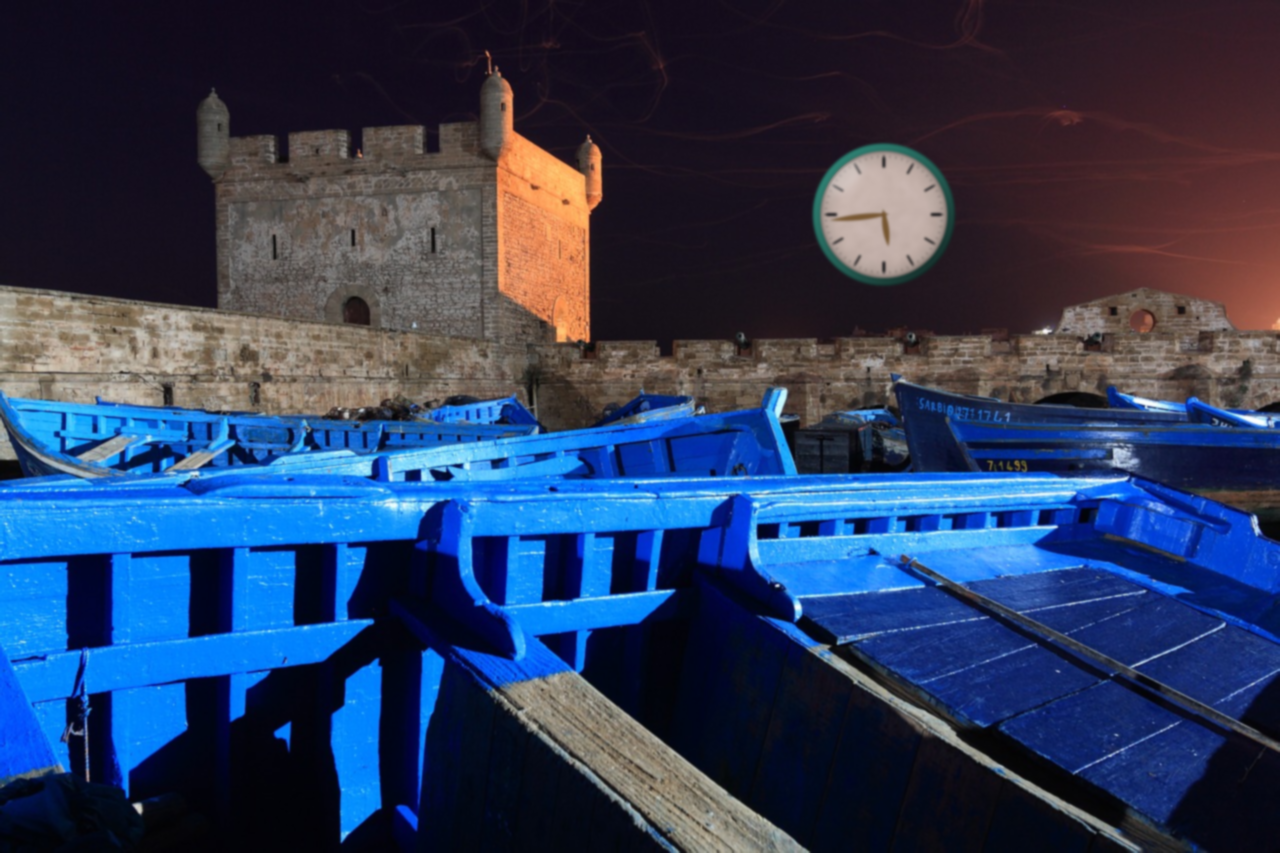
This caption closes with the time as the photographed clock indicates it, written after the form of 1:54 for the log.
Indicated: 5:44
